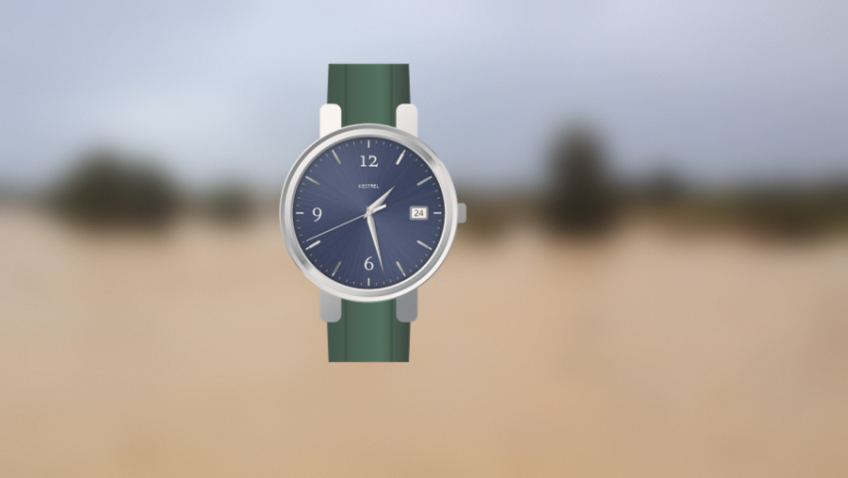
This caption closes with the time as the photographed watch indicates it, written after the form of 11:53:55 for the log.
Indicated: 1:27:41
